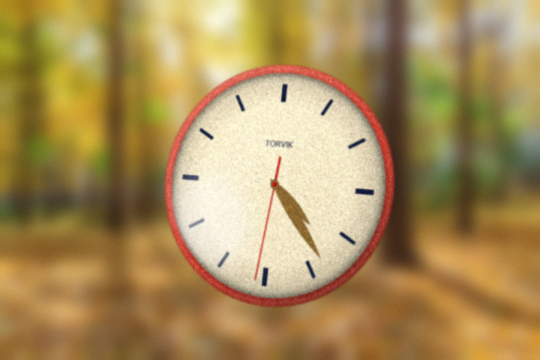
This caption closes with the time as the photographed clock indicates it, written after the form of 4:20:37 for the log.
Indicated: 4:23:31
